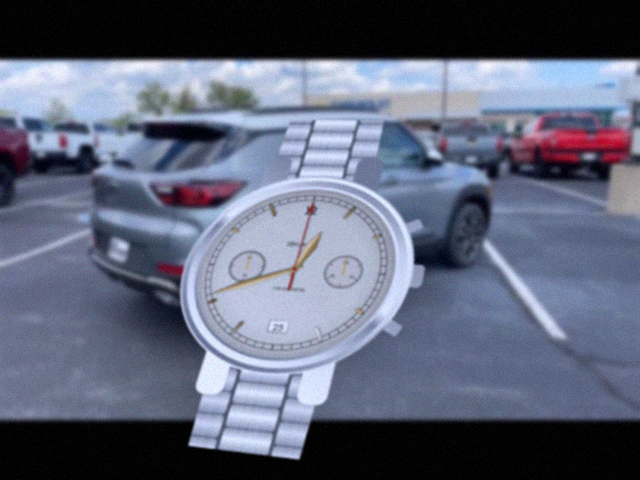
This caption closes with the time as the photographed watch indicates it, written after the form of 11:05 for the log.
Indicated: 12:41
